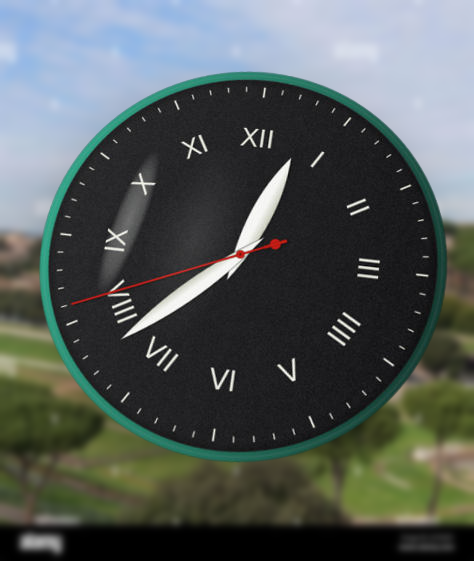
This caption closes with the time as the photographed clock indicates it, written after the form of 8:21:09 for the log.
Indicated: 12:37:41
